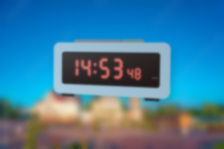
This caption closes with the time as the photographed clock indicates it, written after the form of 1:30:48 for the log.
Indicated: 14:53:48
